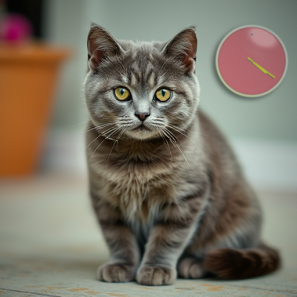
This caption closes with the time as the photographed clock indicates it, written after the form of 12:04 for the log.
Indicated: 4:21
